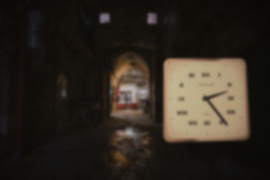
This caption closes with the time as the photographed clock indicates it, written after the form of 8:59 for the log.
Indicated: 2:24
